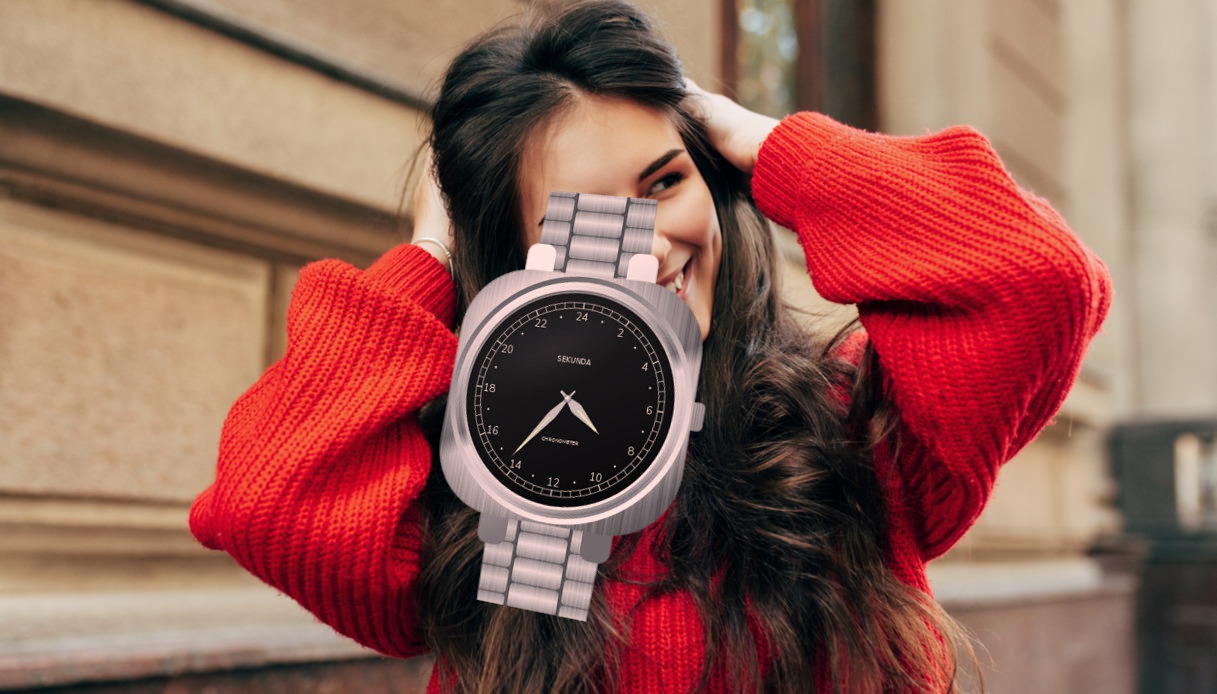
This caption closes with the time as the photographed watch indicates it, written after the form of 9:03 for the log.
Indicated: 8:36
